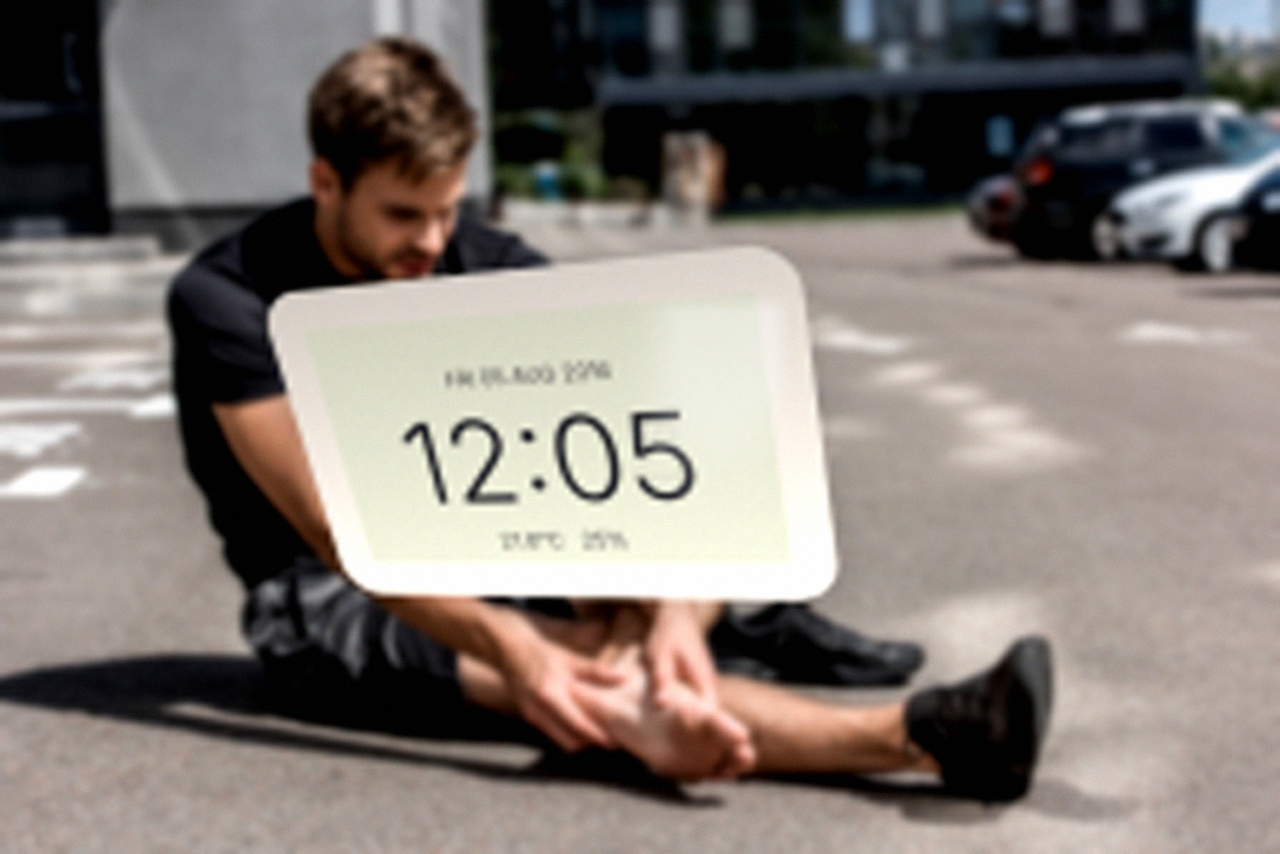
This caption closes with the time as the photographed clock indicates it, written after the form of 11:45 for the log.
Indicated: 12:05
